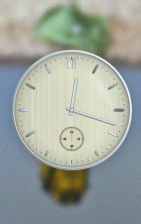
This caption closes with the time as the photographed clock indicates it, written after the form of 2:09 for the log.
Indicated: 12:18
